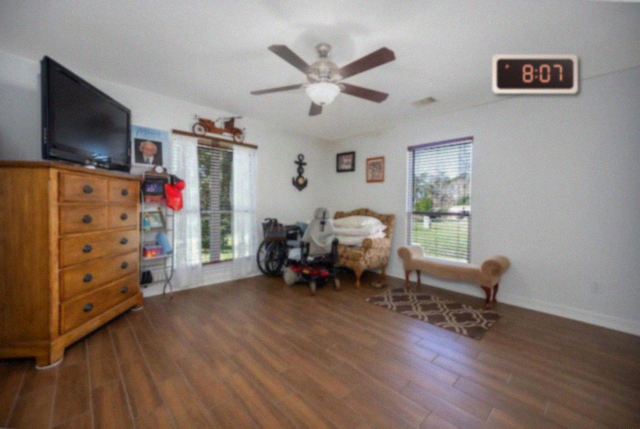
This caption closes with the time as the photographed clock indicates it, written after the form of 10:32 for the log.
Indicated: 8:07
